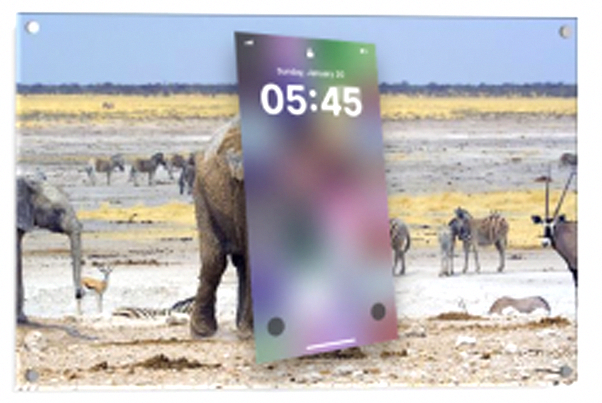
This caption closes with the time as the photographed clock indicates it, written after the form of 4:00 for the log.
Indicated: 5:45
